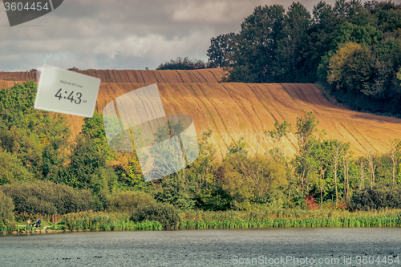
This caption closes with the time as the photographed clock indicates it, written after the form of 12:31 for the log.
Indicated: 4:43
